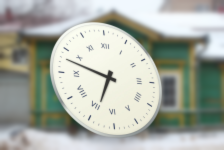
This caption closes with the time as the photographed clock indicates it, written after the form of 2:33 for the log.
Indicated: 6:48
